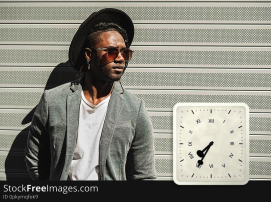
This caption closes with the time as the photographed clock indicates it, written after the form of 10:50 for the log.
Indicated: 7:35
